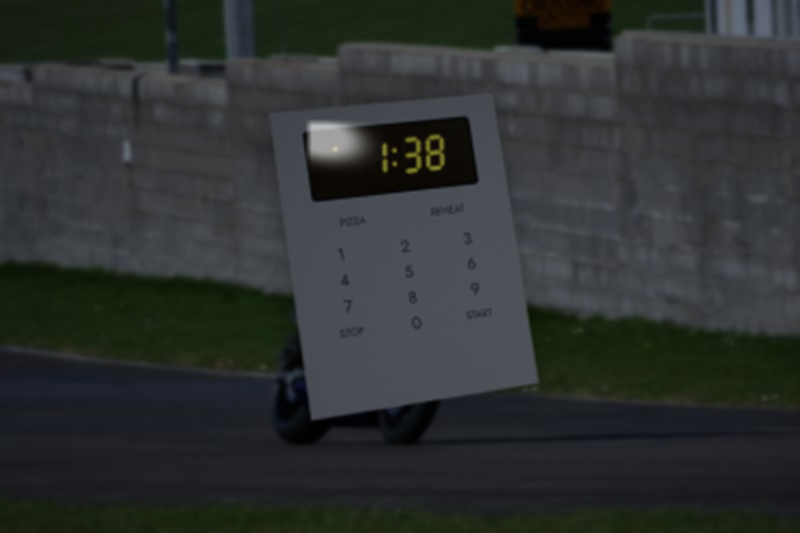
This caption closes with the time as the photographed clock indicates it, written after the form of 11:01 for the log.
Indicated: 1:38
